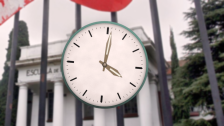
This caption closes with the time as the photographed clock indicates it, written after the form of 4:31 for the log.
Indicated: 4:01
